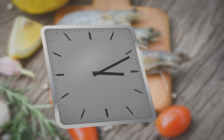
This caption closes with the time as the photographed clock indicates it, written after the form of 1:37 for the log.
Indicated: 3:11
